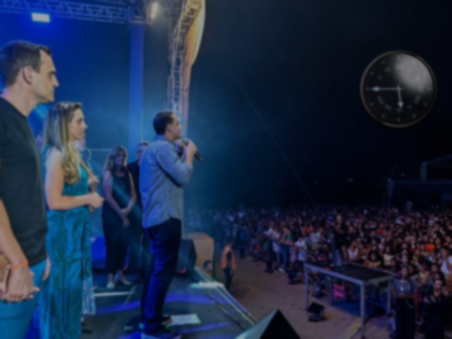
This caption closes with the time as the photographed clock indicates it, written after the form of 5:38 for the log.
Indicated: 5:45
